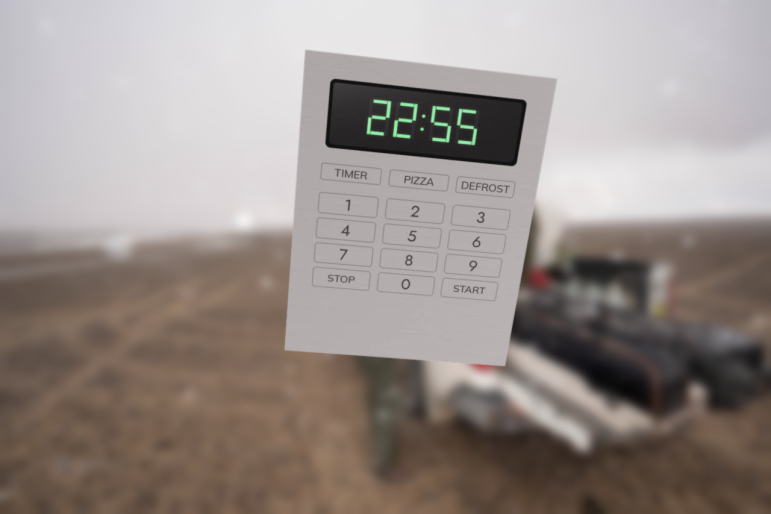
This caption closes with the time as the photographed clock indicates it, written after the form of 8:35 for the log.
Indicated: 22:55
